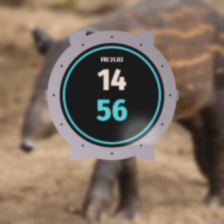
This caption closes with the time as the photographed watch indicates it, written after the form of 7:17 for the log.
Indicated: 14:56
